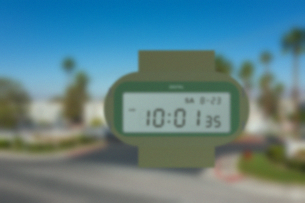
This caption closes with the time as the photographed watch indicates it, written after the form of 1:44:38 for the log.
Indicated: 10:01:35
